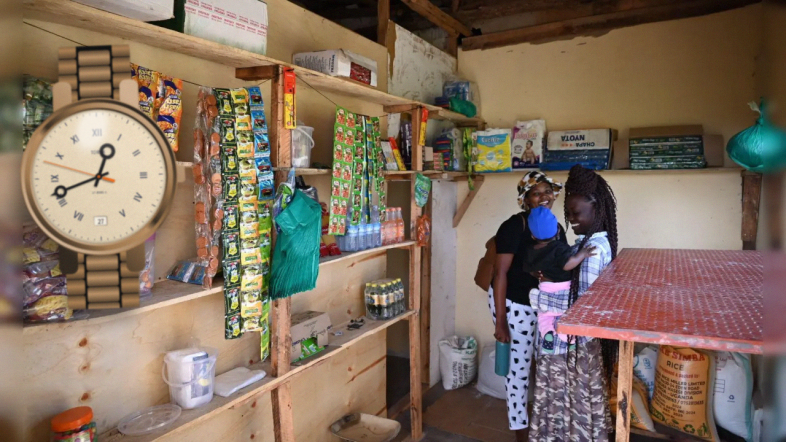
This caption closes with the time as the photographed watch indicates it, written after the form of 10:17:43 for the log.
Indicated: 12:41:48
